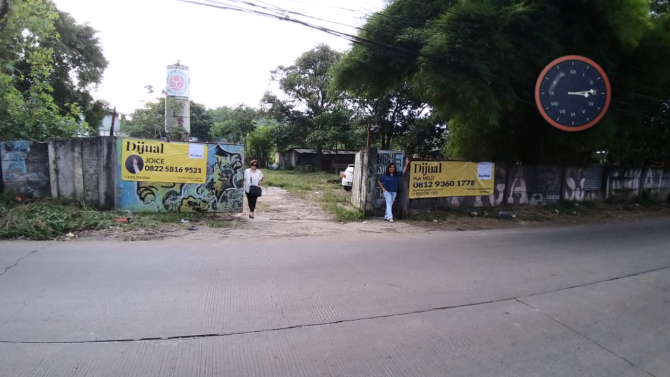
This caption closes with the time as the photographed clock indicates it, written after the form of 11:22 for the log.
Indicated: 3:14
